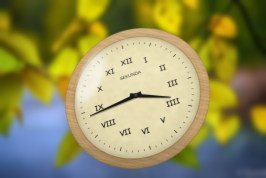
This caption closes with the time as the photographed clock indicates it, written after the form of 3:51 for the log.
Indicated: 3:44
